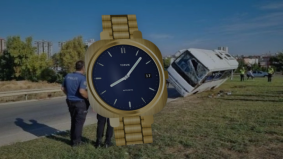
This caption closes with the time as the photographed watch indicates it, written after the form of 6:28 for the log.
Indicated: 8:07
